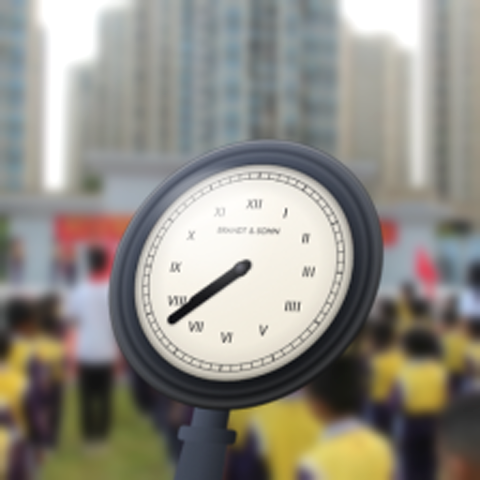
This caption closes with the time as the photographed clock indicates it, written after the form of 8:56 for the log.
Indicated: 7:38
